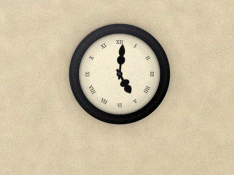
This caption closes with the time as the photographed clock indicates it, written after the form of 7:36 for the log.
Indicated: 5:01
